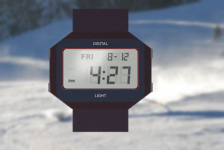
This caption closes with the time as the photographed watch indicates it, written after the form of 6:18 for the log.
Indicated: 4:27
